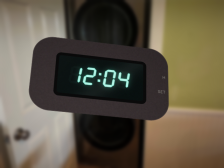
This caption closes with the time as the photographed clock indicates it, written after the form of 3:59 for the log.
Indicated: 12:04
